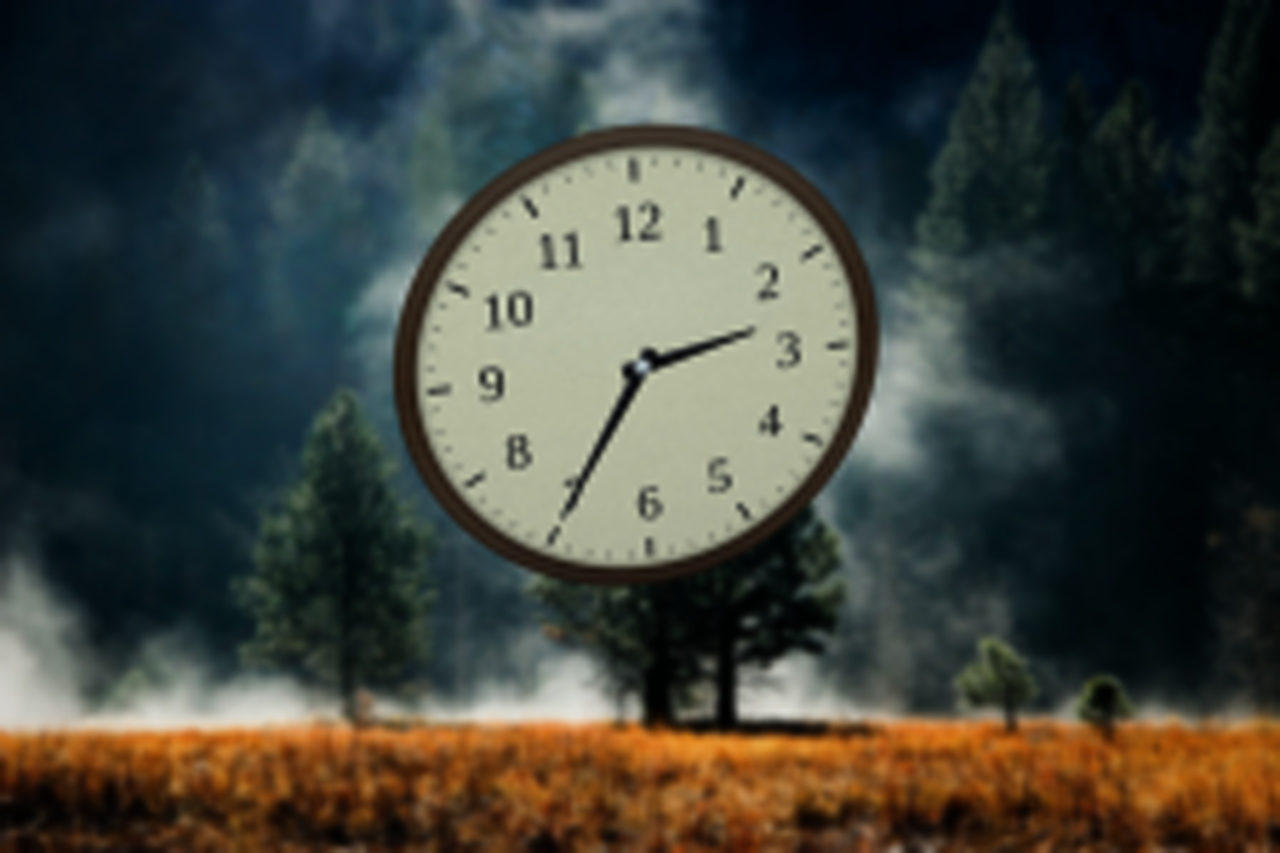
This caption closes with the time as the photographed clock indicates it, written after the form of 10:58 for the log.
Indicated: 2:35
